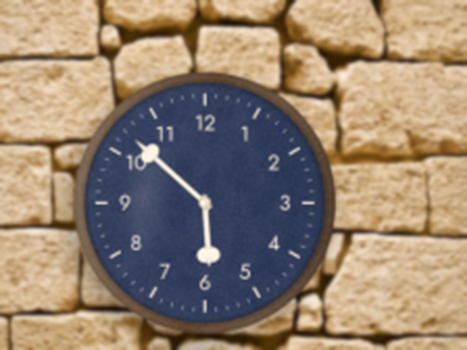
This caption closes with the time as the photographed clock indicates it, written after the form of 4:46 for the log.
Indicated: 5:52
